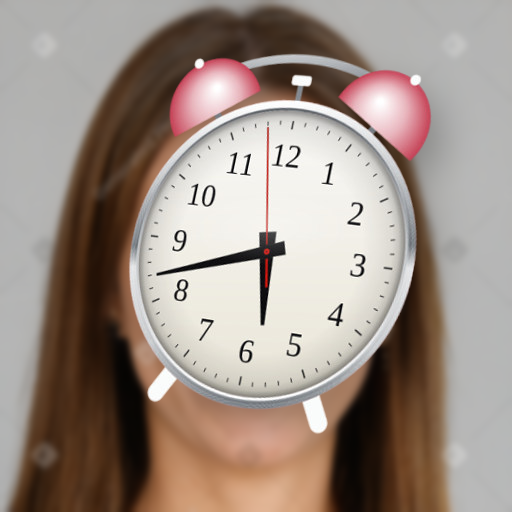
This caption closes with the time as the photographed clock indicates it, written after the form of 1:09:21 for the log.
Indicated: 5:41:58
